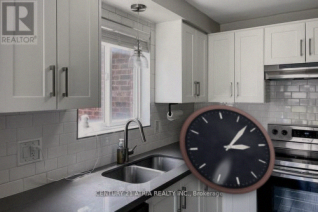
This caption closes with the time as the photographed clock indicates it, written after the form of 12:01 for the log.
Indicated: 3:08
